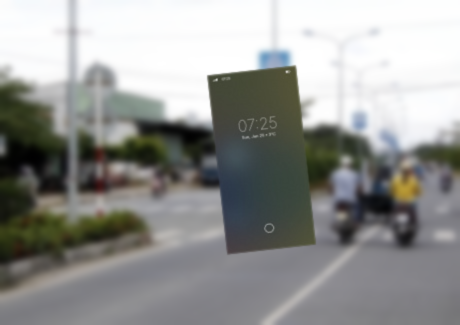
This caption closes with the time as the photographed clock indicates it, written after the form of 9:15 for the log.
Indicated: 7:25
